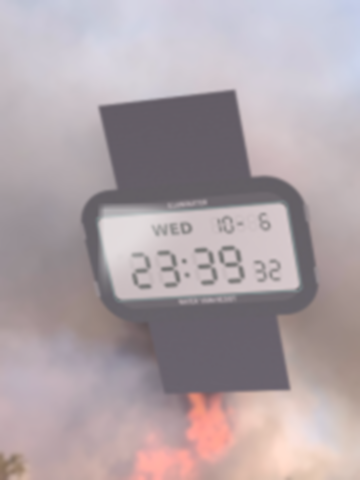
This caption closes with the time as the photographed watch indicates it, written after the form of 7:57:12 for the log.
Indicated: 23:39:32
